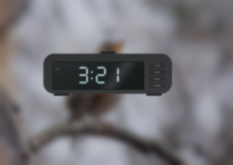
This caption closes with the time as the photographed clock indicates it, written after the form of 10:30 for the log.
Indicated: 3:21
